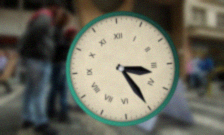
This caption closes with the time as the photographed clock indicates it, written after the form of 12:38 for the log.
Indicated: 3:25
